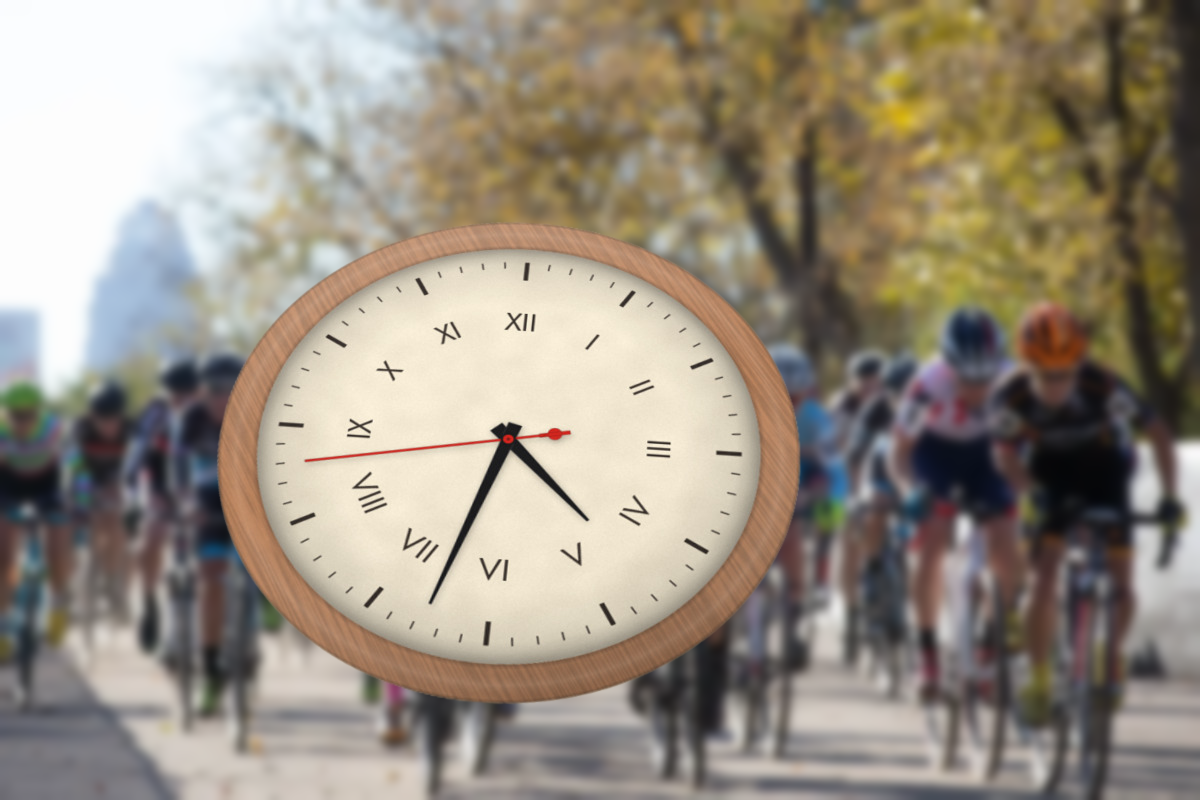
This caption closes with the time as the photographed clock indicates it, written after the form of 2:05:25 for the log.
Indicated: 4:32:43
